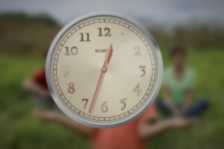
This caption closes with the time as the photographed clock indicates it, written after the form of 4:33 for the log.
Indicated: 12:33
